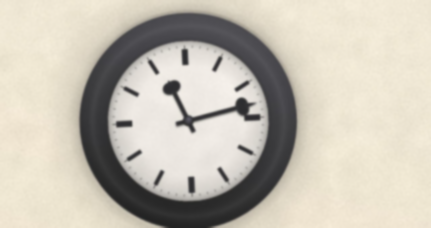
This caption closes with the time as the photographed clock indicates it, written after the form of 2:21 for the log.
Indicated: 11:13
